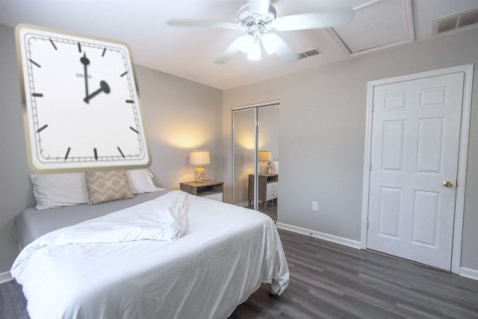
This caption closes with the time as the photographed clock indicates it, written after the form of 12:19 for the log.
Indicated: 2:01
